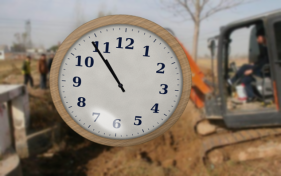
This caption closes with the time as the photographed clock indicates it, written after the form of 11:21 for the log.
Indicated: 10:54
